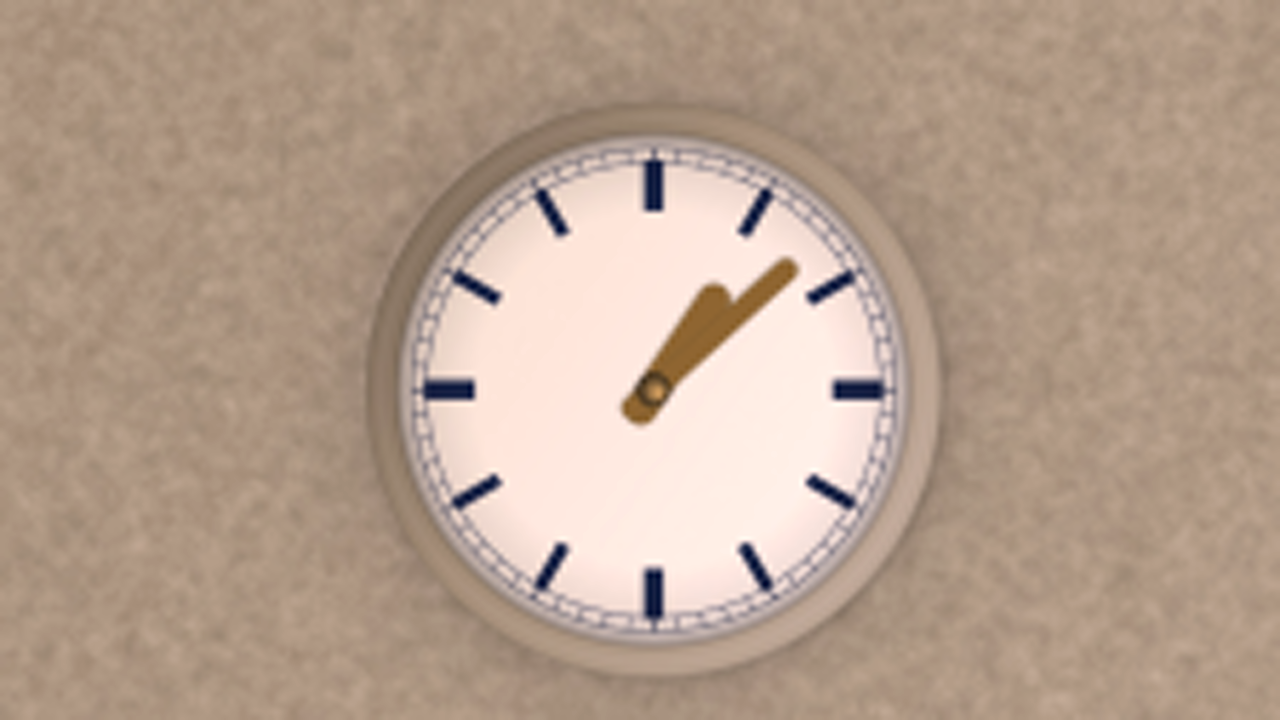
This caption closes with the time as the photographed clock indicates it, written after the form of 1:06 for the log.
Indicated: 1:08
